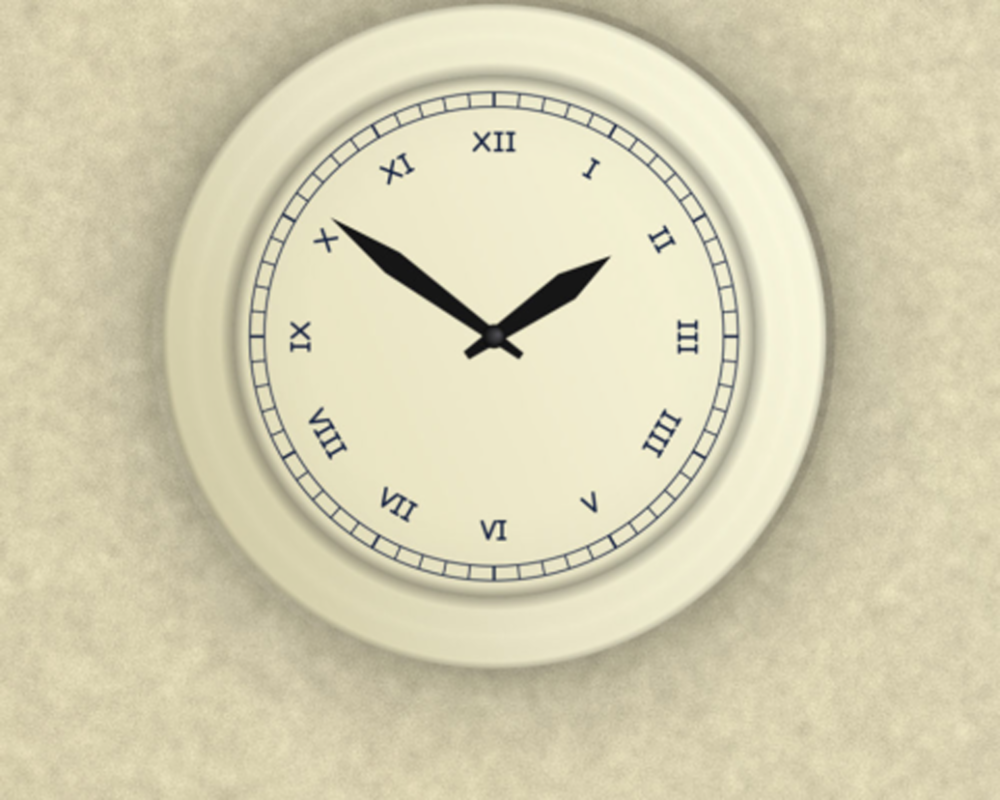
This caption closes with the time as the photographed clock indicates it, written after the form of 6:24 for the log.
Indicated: 1:51
